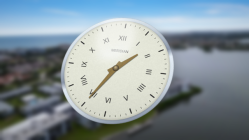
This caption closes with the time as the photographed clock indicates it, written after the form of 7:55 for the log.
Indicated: 1:35
